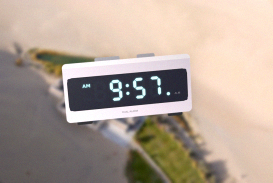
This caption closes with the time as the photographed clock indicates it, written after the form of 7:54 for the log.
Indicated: 9:57
